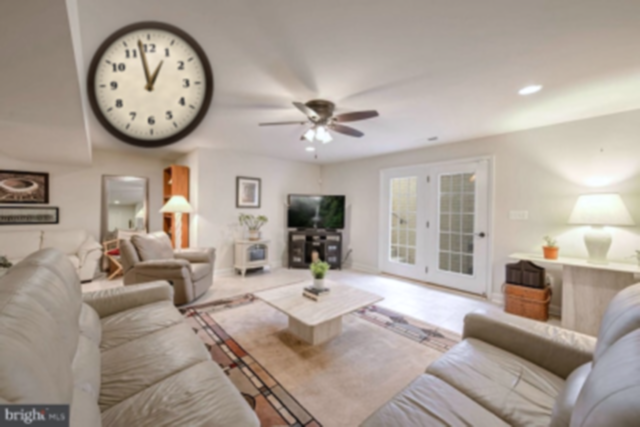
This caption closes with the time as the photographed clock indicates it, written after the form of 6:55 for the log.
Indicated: 12:58
